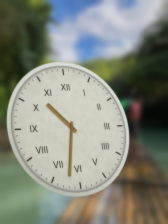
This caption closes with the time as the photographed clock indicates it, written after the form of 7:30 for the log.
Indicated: 10:32
